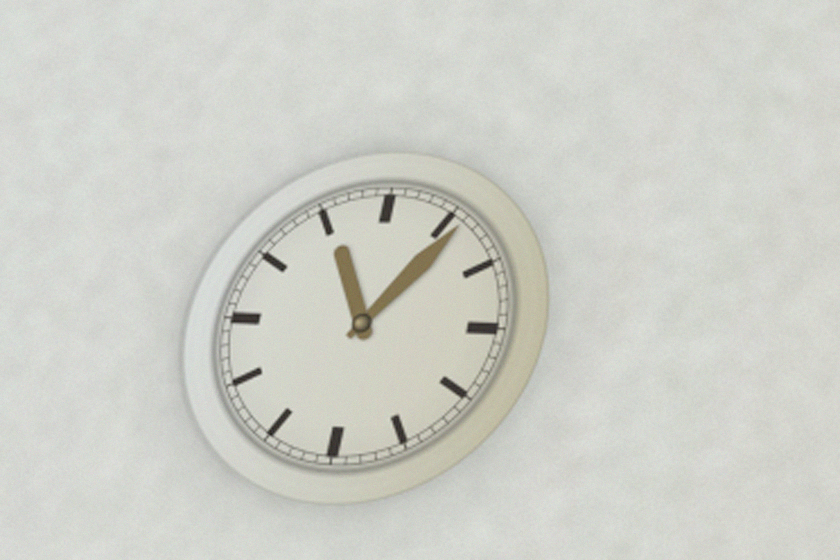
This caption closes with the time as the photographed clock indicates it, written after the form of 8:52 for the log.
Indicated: 11:06
